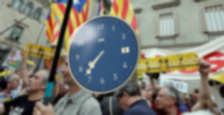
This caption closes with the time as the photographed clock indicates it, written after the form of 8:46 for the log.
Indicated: 7:37
